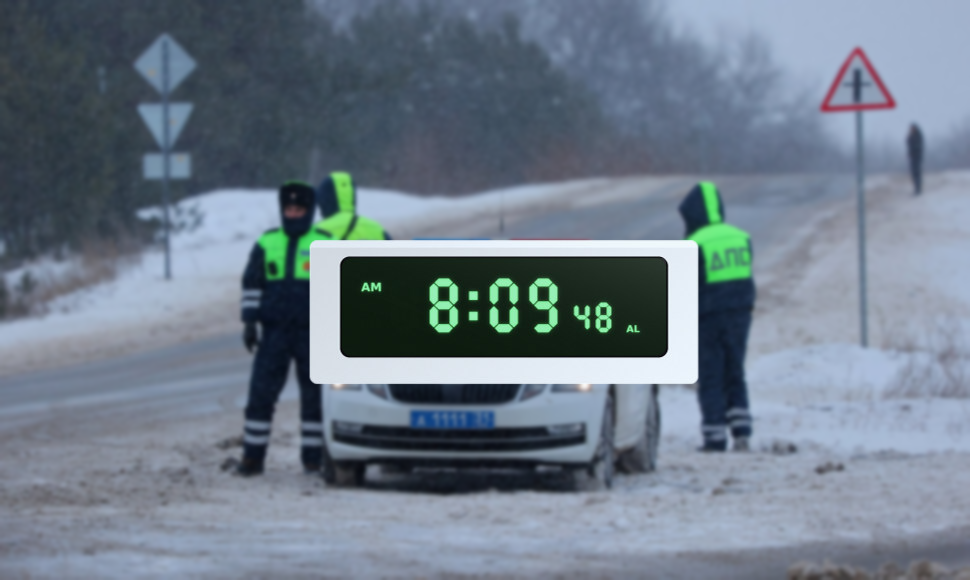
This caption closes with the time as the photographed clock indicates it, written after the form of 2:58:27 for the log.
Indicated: 8:09:48
